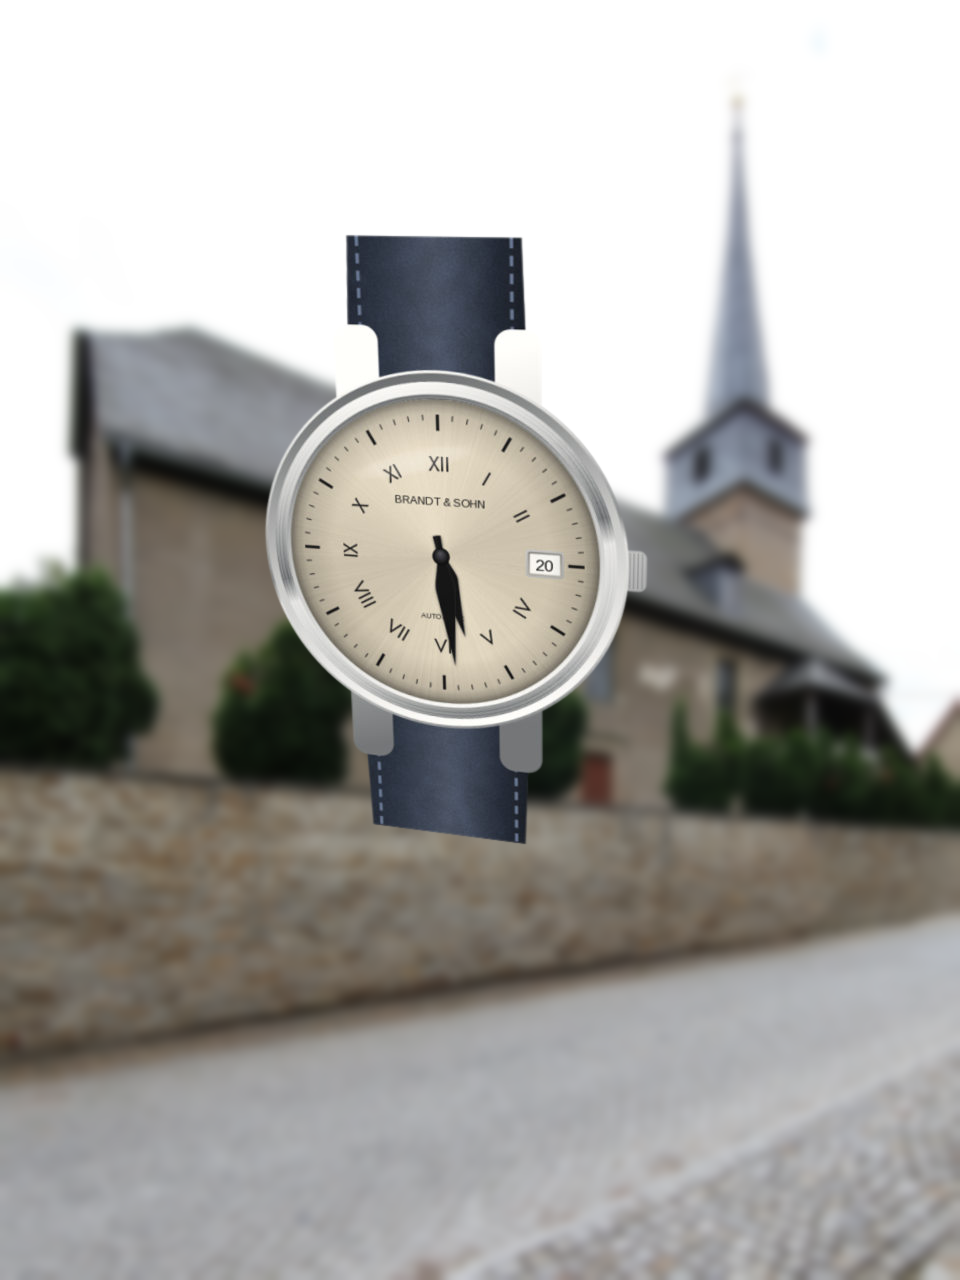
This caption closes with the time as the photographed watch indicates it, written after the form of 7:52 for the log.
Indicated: 5:29
